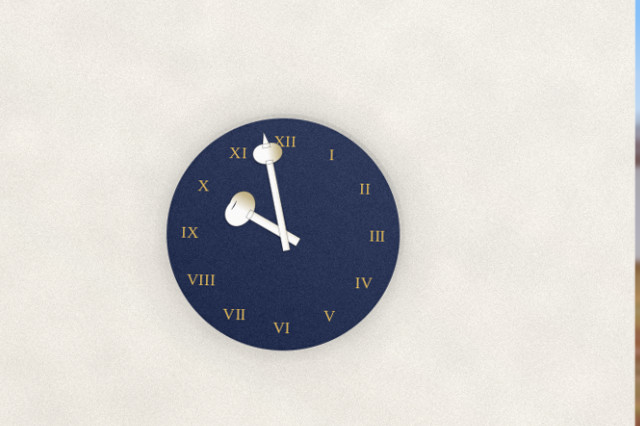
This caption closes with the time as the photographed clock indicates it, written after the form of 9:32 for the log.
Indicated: 9:58
